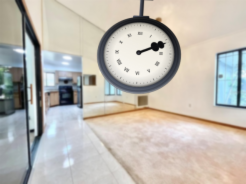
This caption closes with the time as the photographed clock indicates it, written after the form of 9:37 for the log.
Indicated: 2:11
